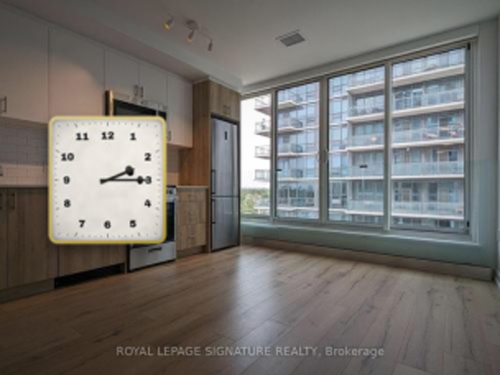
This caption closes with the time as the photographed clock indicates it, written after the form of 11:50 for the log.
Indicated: 2:15
